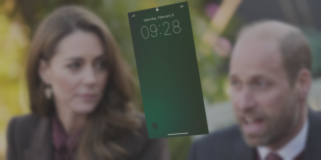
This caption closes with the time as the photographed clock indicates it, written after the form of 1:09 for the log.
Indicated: 9:28
